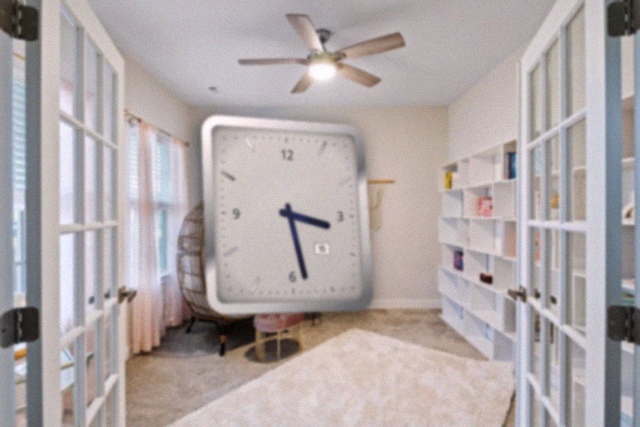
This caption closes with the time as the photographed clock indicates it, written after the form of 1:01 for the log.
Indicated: 3:28
